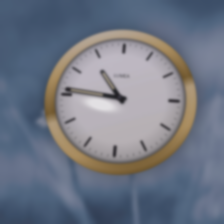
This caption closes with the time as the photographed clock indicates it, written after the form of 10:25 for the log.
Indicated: 10:46
